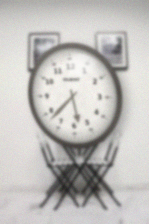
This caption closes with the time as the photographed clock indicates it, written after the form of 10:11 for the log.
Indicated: 5:38
